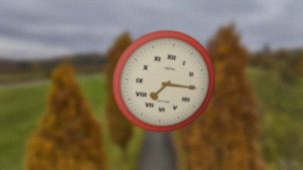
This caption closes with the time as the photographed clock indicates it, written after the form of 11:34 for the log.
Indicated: 7:15
